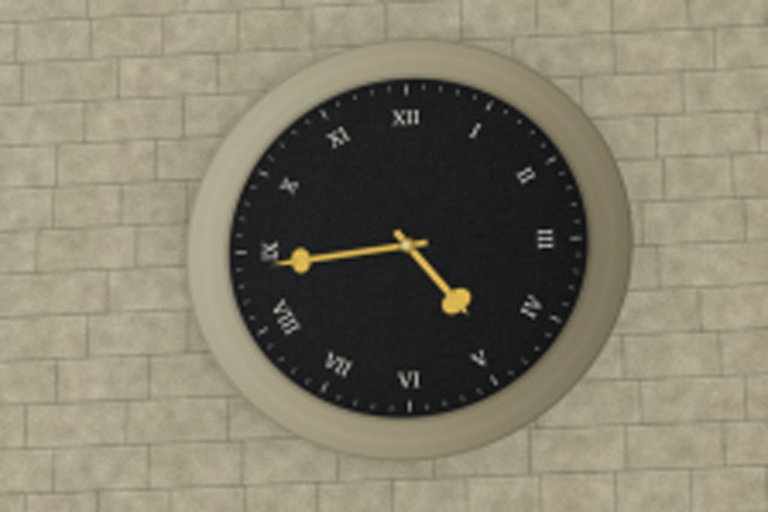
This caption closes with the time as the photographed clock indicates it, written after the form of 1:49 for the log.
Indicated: 4:44
